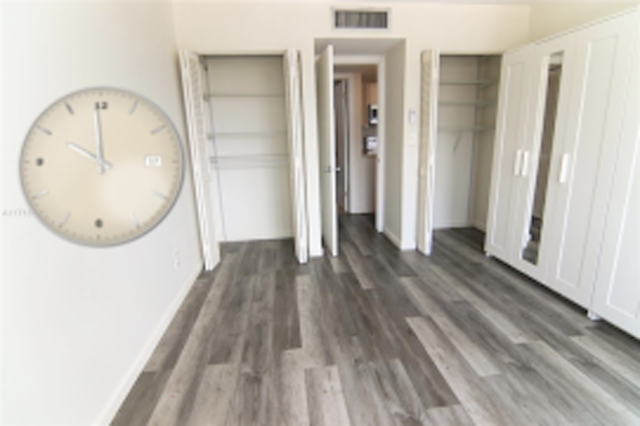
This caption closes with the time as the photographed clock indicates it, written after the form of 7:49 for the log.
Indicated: 9:59
